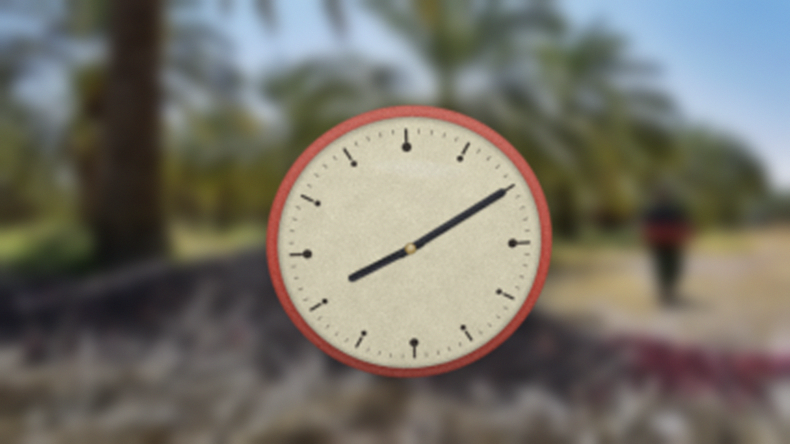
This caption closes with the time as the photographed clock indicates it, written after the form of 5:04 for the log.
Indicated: 8:10
